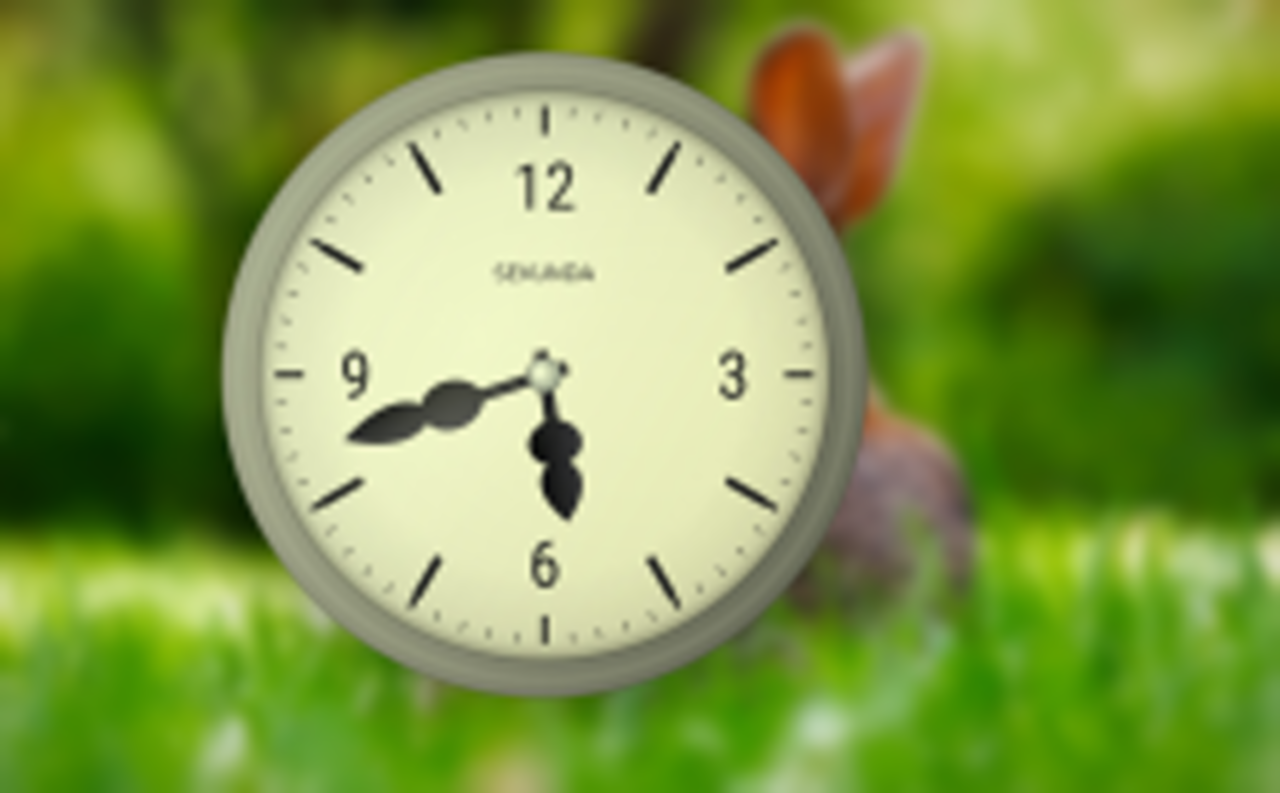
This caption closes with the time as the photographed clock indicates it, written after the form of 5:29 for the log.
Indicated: 5:42
